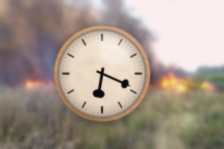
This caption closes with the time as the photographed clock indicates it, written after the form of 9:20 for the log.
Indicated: 6:19
